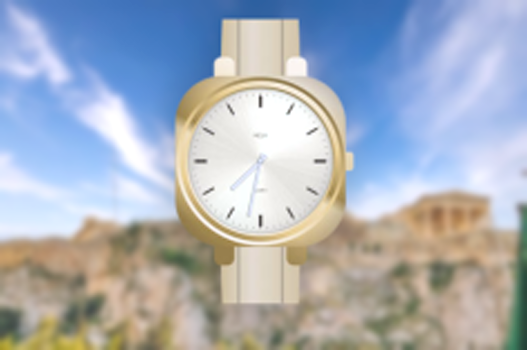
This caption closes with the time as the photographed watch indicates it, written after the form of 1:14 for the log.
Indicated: 7:32
